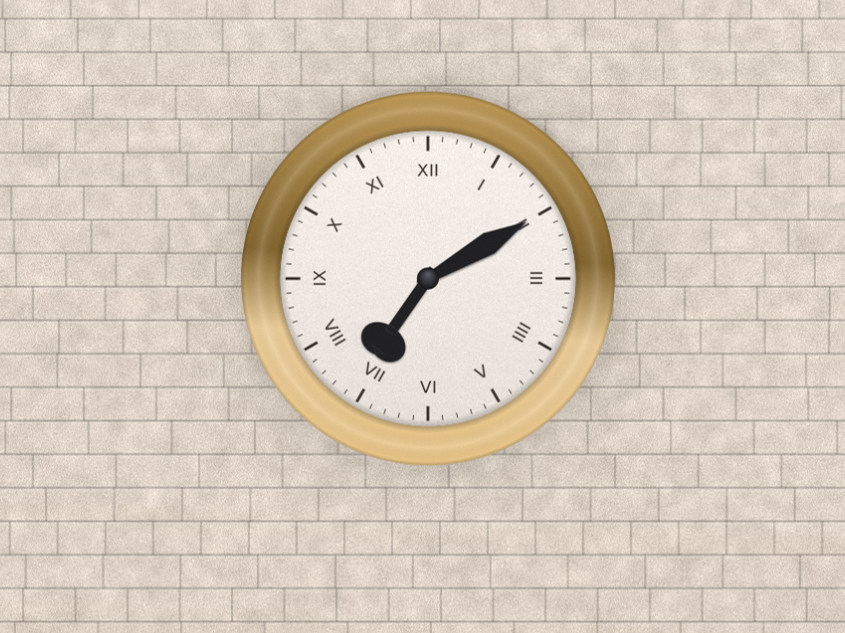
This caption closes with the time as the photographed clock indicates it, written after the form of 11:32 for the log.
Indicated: 7:10
